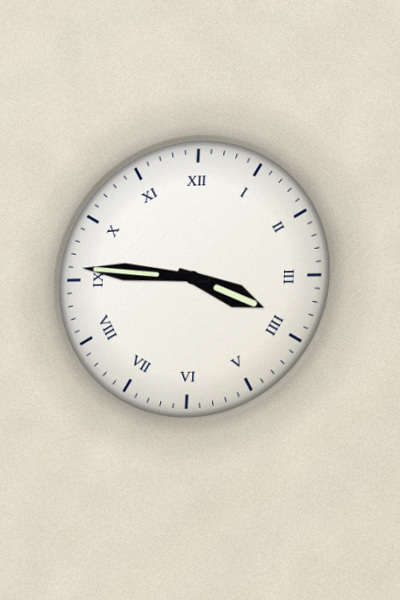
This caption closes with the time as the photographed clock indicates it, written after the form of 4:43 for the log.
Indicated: 3:46
